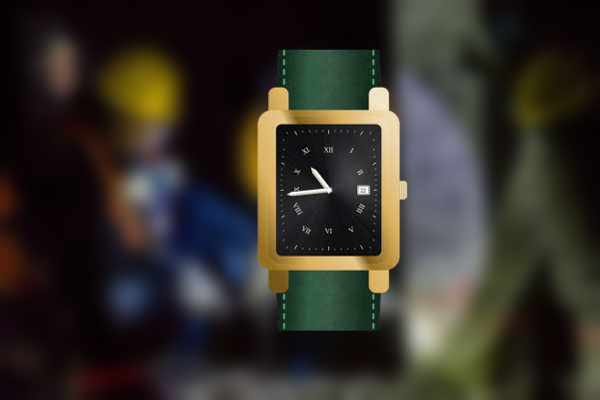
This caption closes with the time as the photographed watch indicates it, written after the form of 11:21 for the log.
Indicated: 10:44
